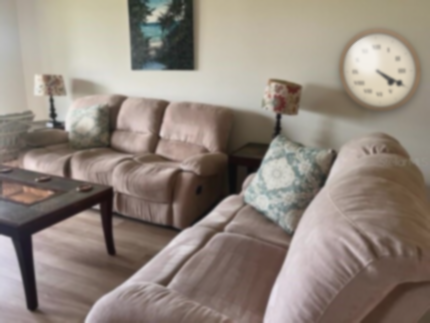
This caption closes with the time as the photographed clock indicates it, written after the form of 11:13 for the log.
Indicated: 4:20
